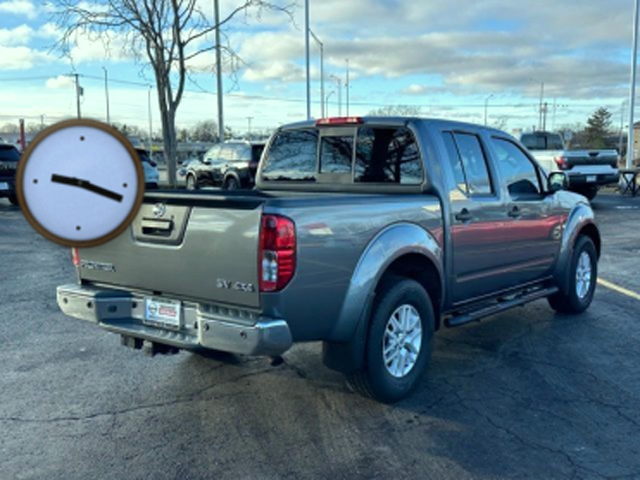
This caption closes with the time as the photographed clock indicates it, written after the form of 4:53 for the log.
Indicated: 9:18
